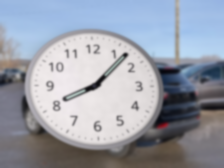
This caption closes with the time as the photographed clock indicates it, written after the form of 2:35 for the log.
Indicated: 8:07
